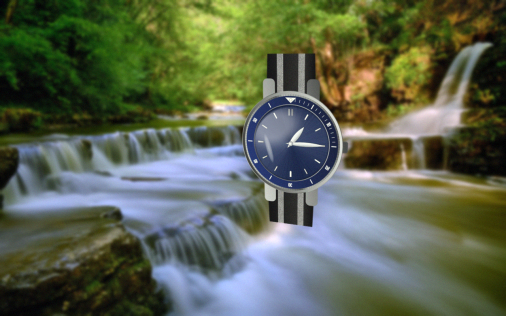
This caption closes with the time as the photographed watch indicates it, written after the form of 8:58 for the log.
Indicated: 1:15
